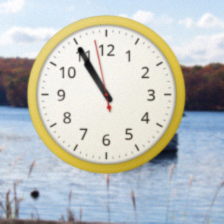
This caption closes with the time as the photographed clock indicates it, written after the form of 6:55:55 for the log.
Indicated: 10:54:58
